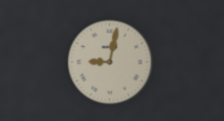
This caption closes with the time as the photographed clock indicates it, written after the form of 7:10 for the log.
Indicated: 9:02
